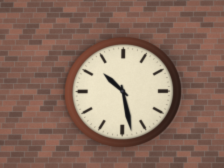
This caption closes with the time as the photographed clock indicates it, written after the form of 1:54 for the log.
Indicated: 10:28
